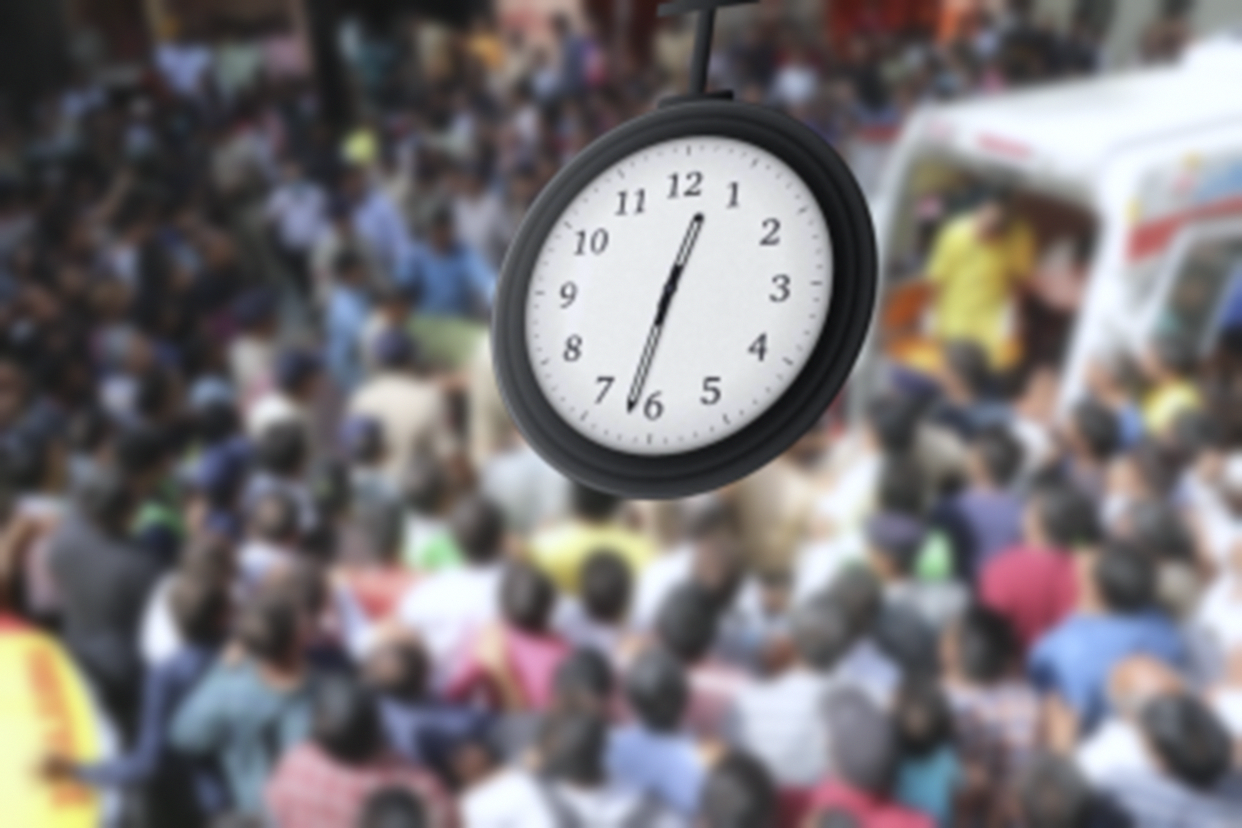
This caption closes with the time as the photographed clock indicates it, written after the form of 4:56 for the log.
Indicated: 12:32
